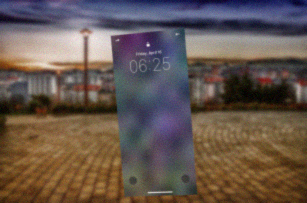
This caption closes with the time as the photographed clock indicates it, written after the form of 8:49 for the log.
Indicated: 6:25
